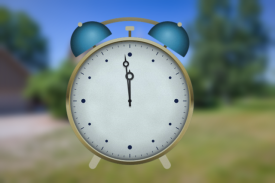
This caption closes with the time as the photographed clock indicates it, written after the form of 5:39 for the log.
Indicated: 11:59
